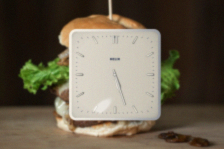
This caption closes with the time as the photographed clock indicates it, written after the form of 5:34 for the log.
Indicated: 5:27
